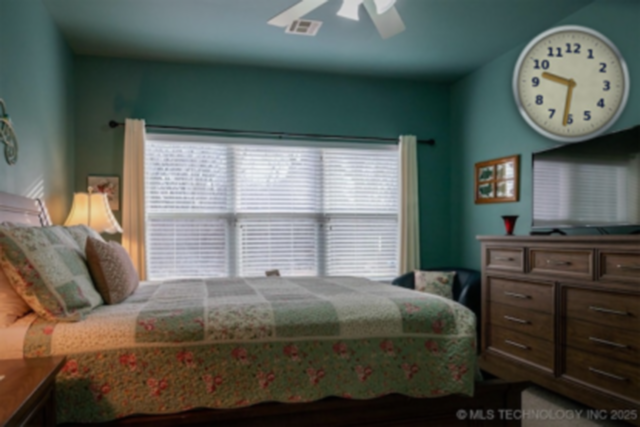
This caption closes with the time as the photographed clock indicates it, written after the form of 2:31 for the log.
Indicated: 9:31
